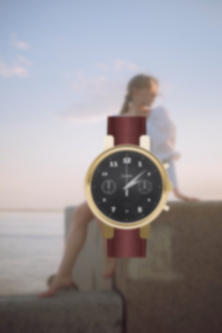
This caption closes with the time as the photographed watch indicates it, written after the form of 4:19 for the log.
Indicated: 2:08
